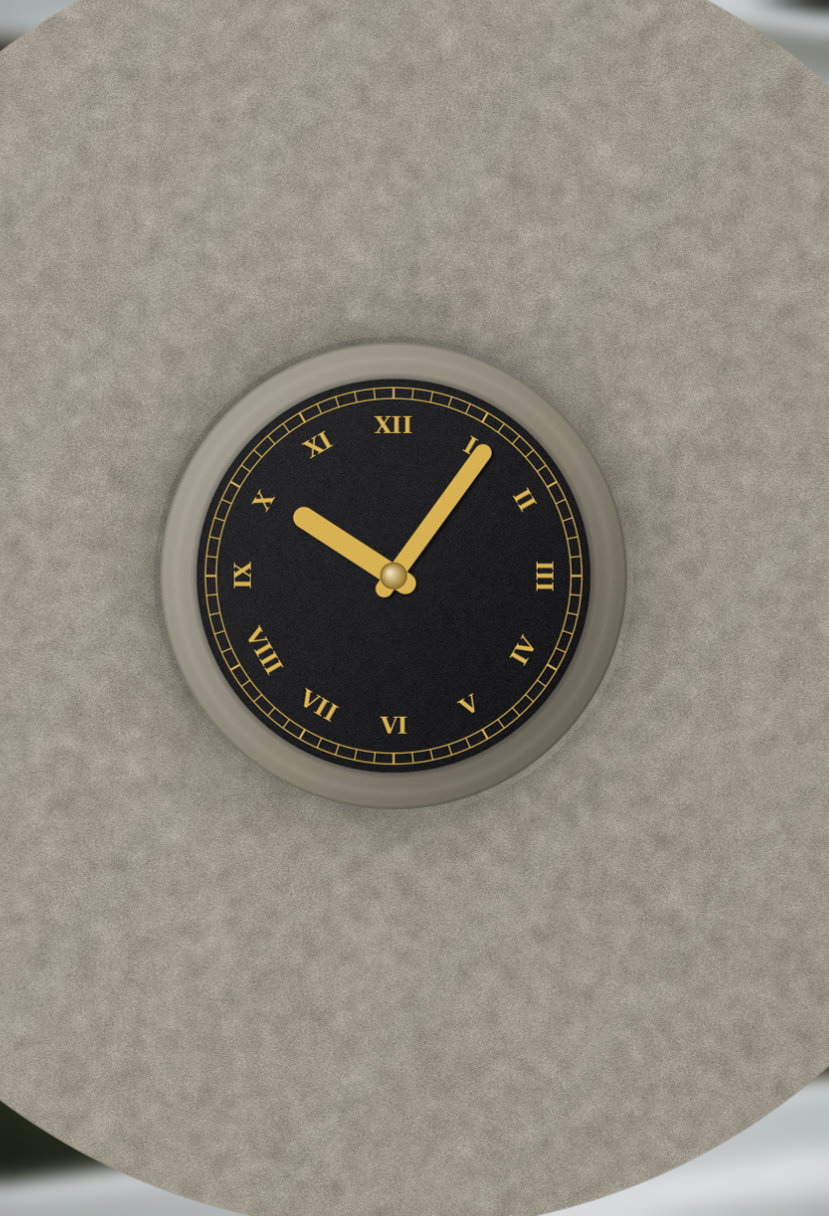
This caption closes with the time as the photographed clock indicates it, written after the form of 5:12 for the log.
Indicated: 10:06
